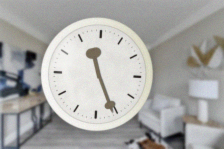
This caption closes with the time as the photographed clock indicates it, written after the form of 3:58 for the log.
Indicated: 11:26
